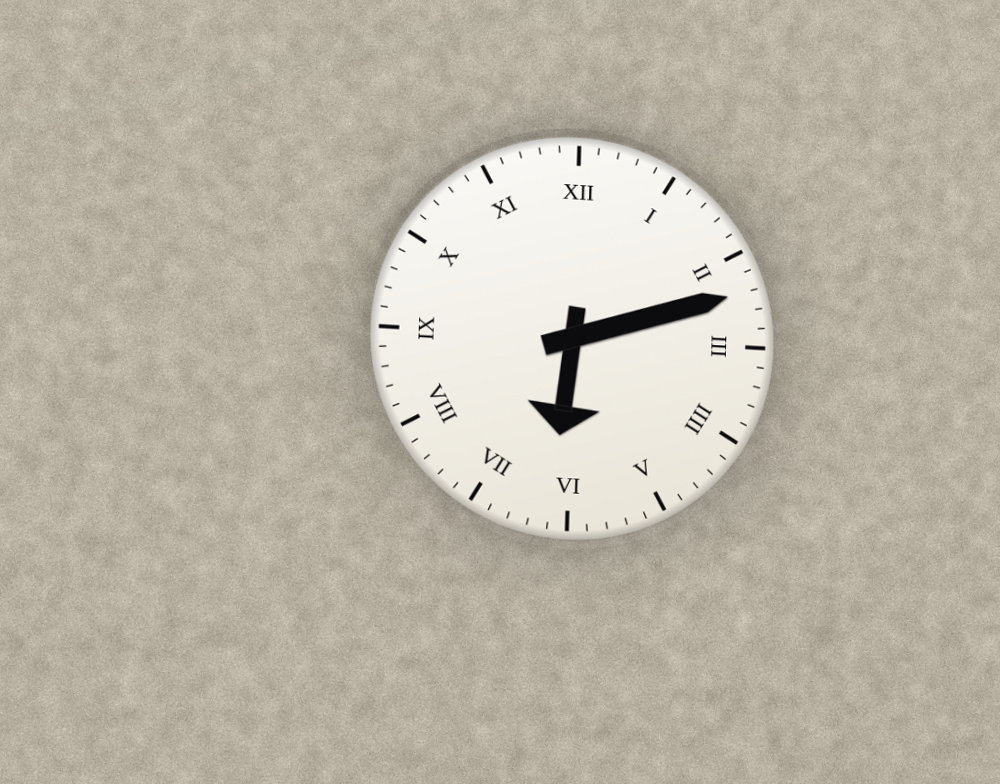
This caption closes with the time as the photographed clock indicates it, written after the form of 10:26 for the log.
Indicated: 6:12
